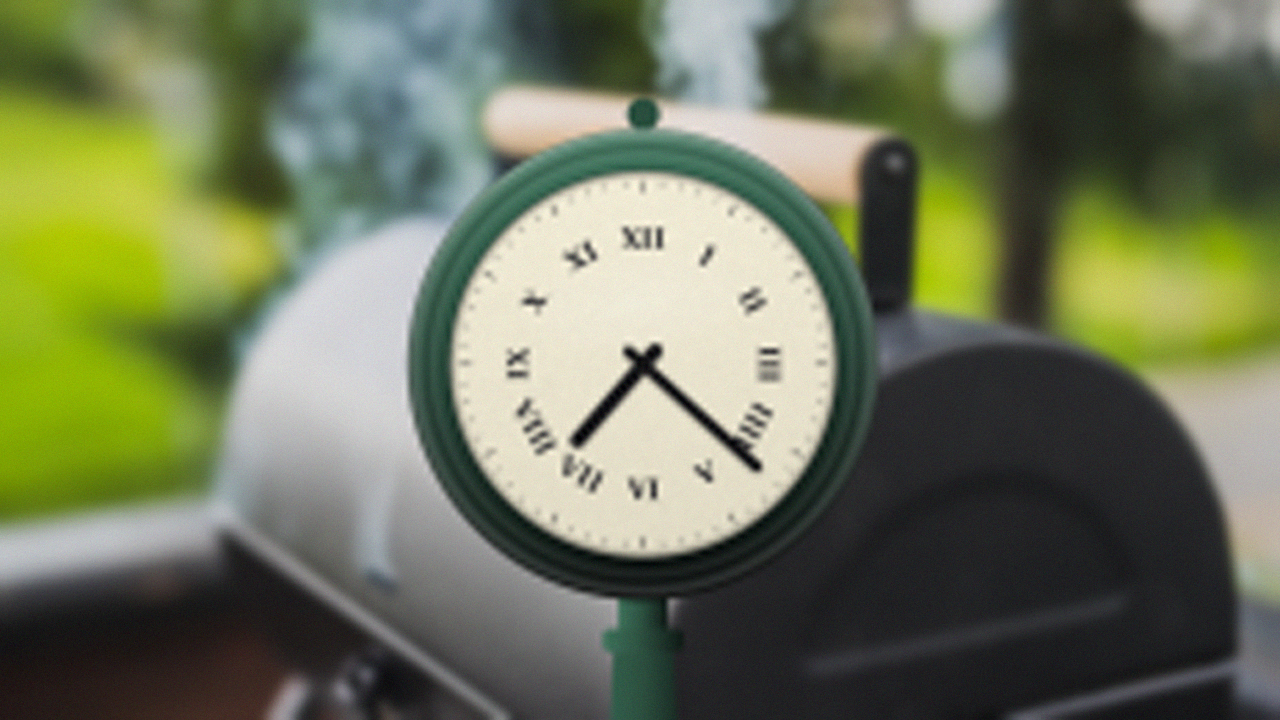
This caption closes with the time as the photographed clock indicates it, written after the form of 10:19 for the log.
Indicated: 7:22
